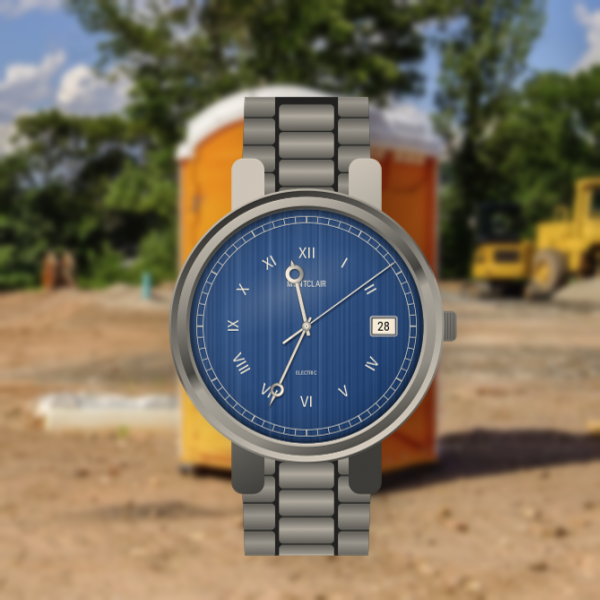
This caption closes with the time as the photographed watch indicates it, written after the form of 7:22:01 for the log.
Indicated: 11:34:09
